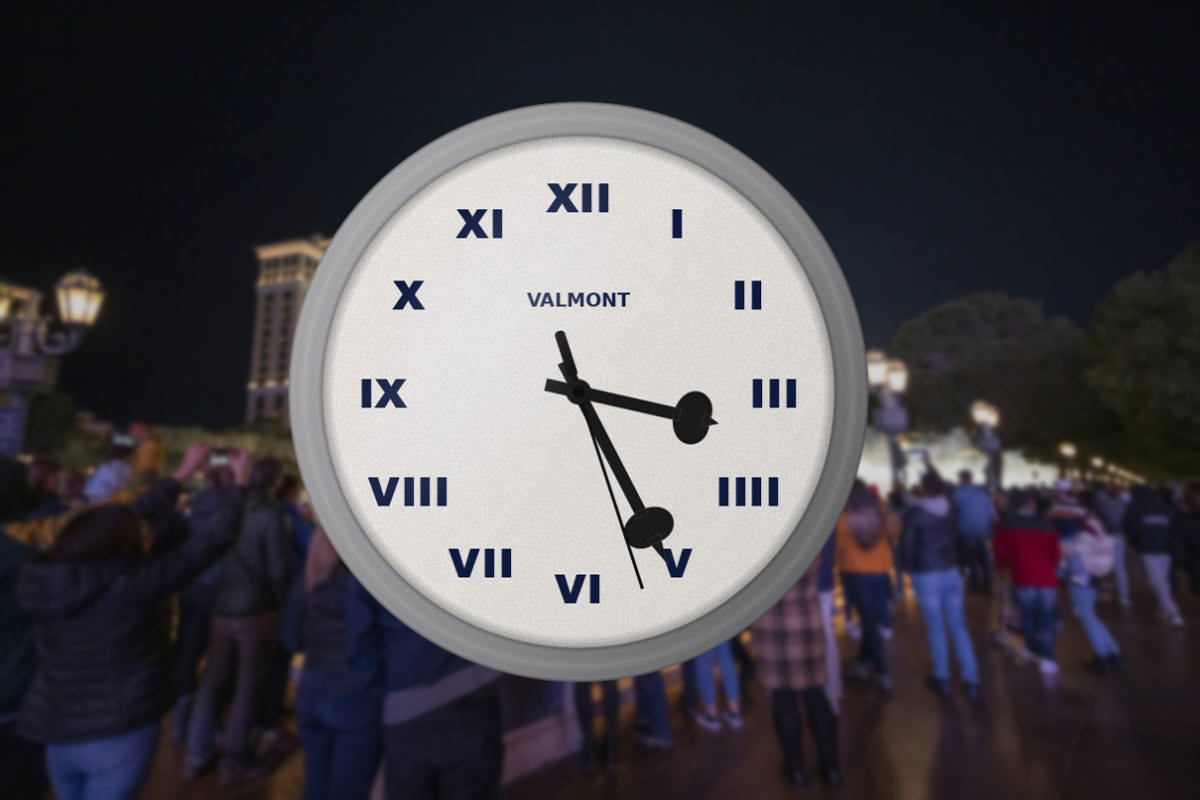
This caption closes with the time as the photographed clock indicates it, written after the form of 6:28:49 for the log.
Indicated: 3:25:27
